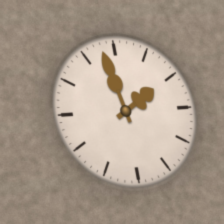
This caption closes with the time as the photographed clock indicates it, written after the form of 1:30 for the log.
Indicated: 1:58
